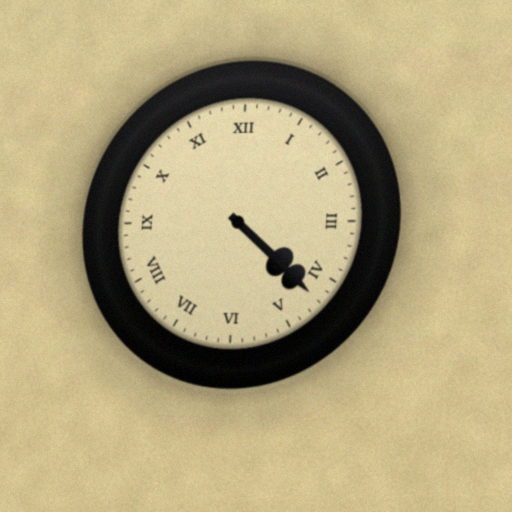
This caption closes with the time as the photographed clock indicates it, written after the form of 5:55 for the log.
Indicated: 4:22
